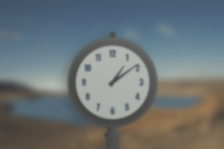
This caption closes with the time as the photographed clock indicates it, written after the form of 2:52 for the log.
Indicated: 1:09
